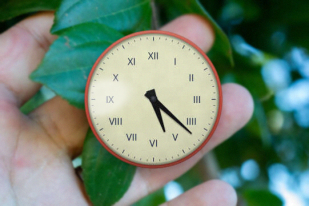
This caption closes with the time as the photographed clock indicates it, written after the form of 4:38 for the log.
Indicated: 5:22
